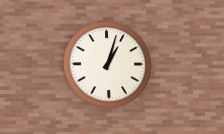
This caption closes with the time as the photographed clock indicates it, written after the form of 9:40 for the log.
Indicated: 1:03
